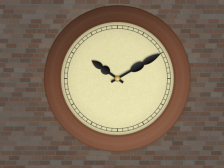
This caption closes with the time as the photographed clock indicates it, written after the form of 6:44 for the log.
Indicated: 10:10
